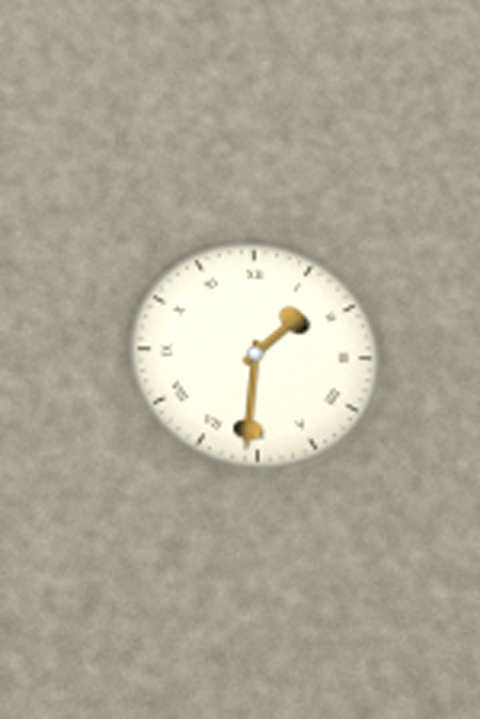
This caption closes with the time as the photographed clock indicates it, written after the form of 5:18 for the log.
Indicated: 1:31
